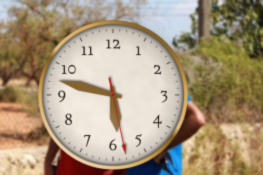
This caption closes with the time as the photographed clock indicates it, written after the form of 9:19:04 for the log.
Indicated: 5:47:28
